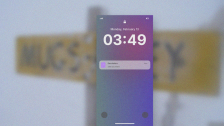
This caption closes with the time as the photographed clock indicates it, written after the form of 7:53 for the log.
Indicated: 3:49
